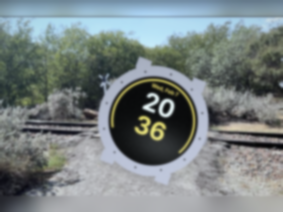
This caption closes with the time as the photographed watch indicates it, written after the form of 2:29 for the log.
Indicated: 20:36
